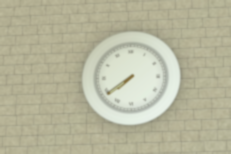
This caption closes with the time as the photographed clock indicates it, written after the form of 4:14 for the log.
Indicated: 7:39
